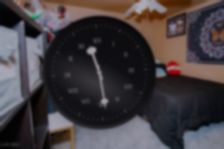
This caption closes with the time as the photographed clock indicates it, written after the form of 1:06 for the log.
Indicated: 11:29
